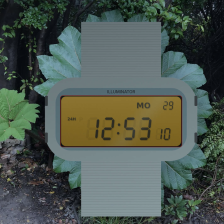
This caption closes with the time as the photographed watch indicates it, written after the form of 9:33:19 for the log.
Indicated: 12:53:10
